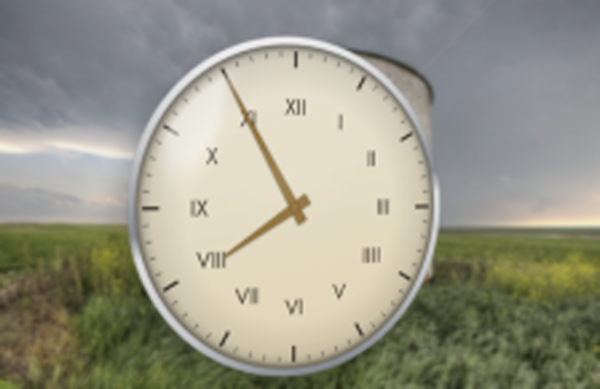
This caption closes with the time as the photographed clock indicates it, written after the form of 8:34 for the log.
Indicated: 7:55
